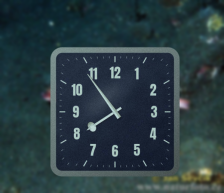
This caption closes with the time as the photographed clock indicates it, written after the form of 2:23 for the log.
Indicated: 7:54
